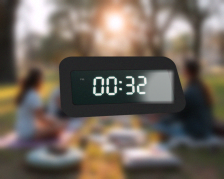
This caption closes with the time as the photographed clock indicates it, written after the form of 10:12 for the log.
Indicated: 0:32
